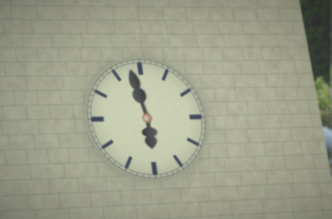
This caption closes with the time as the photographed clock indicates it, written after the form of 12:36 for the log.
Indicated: 5:58
